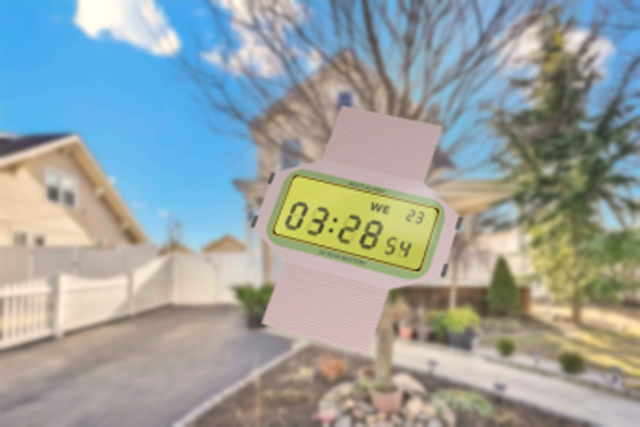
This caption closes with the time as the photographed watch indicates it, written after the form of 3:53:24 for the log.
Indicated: 3:28:54
